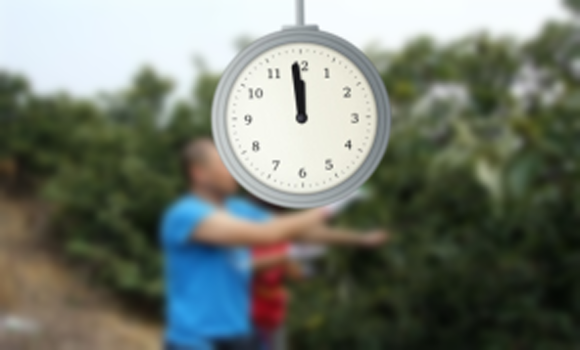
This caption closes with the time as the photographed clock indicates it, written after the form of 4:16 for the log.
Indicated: 11:59
